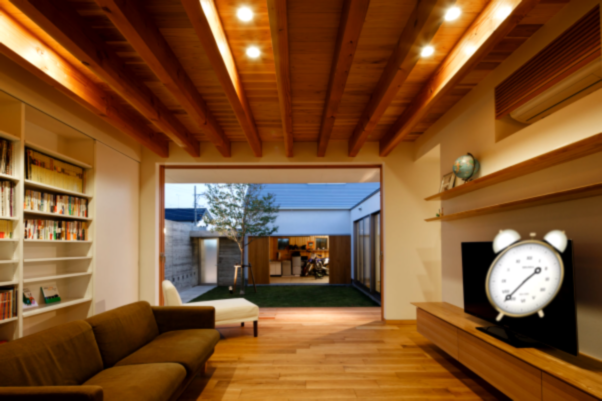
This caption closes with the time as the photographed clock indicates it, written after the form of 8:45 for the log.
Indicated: 1:37
